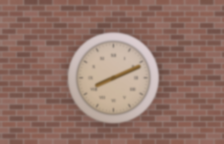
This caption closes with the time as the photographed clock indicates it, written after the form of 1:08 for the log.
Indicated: 8:11
